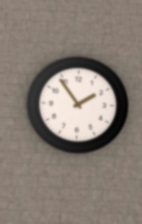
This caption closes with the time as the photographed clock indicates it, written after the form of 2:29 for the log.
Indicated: 1:54
